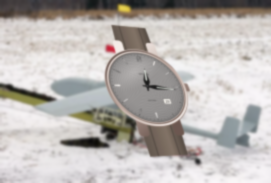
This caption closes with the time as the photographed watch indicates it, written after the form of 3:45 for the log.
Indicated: 12:16
